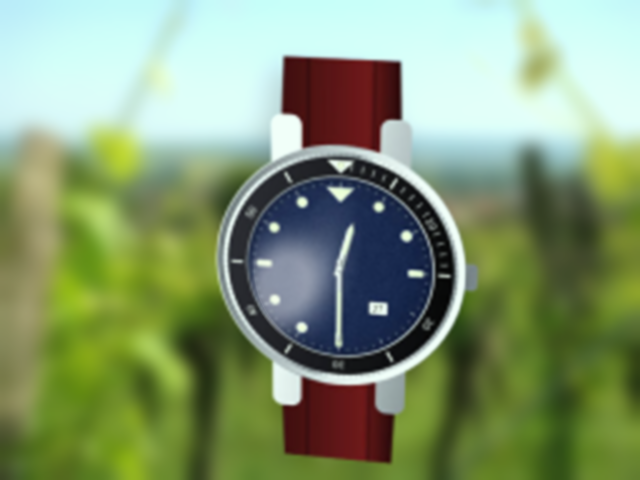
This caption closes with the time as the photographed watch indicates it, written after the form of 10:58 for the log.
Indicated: 12:30
